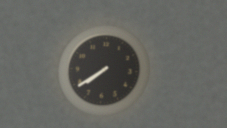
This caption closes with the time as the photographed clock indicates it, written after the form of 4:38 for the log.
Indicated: 7:39
